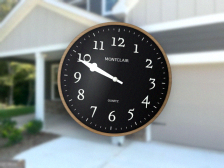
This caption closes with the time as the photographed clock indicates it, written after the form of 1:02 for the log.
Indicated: 9:49
